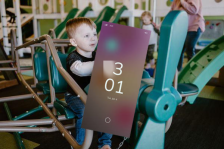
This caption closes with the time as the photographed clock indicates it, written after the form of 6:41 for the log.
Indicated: 3:01
